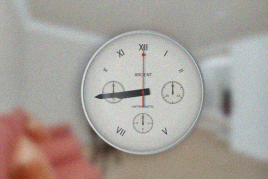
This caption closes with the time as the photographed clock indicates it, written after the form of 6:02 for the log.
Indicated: 8:44
